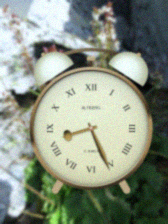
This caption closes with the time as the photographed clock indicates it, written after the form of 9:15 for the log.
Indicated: 8:26
